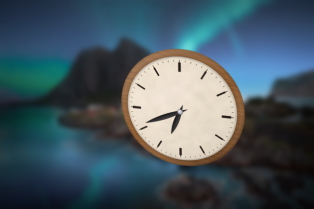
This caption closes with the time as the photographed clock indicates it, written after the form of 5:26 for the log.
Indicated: 6:41
